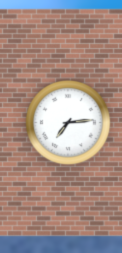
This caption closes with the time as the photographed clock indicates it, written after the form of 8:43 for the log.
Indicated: 7:14
